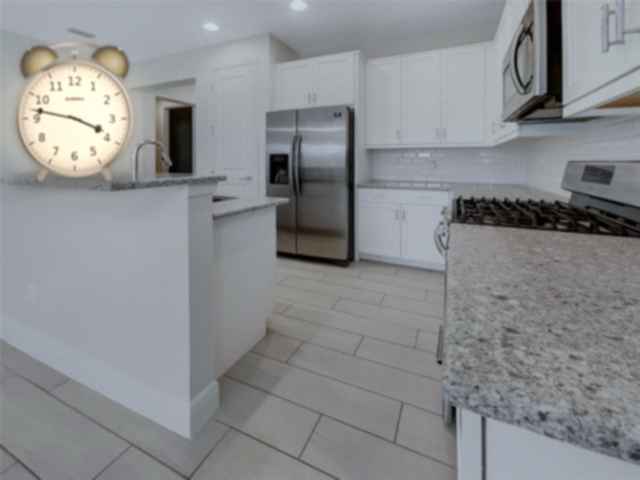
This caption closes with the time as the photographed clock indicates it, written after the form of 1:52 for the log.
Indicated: 3:47
